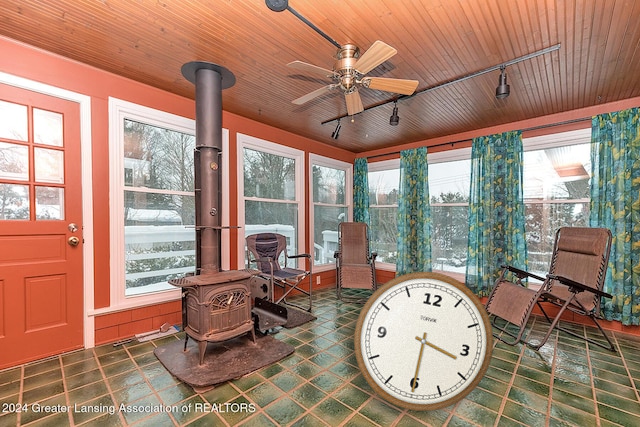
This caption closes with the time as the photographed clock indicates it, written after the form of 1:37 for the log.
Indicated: 3:30
